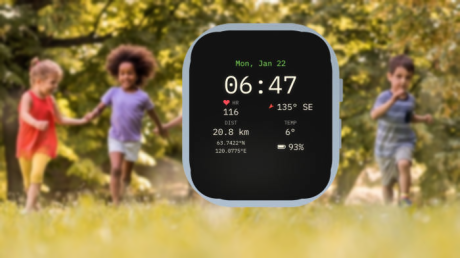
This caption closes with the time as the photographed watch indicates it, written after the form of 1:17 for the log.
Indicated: 6:47
